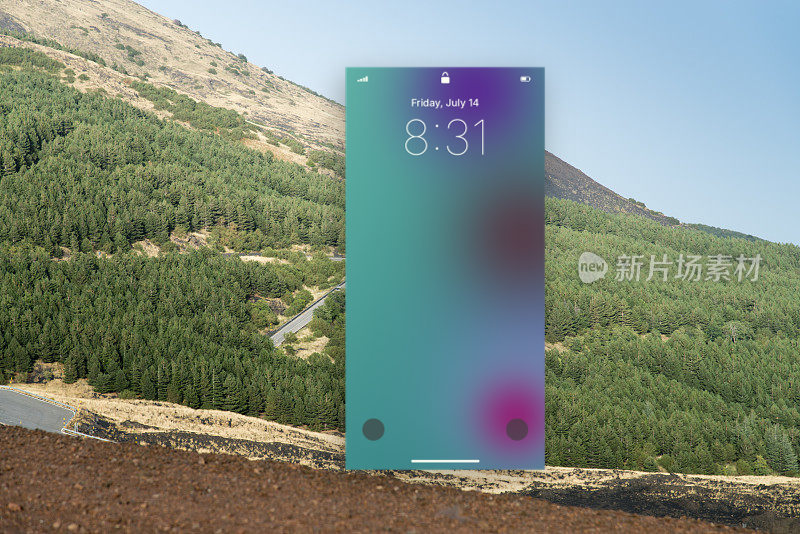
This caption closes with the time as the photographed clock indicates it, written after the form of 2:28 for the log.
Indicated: 8:31
